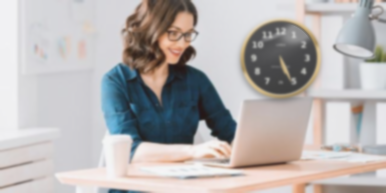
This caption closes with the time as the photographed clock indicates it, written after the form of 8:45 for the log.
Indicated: 5:26
